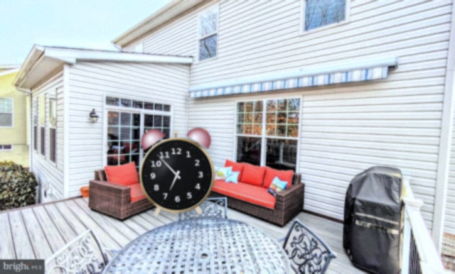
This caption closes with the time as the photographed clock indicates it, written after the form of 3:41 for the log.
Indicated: 6:53
